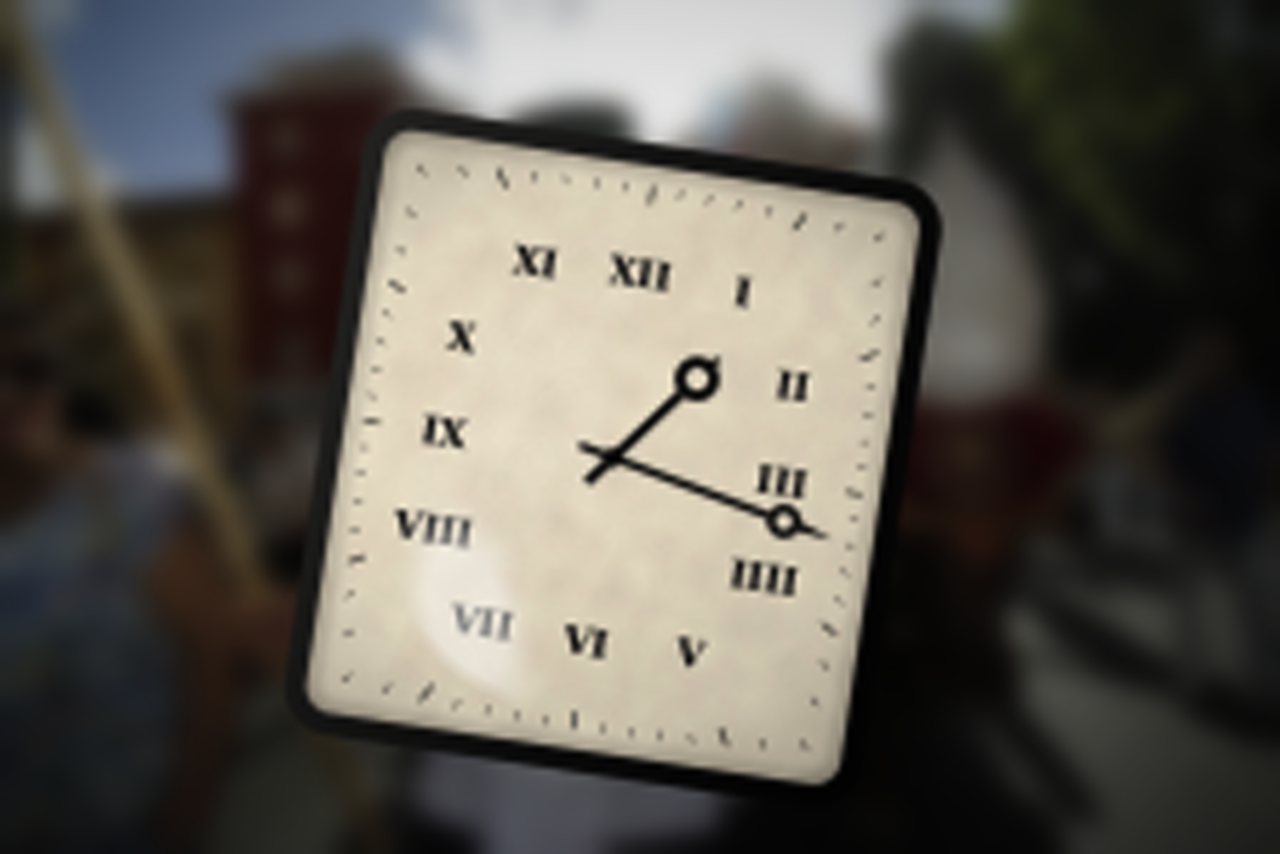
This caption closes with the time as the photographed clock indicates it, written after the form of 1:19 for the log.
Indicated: 1:17
